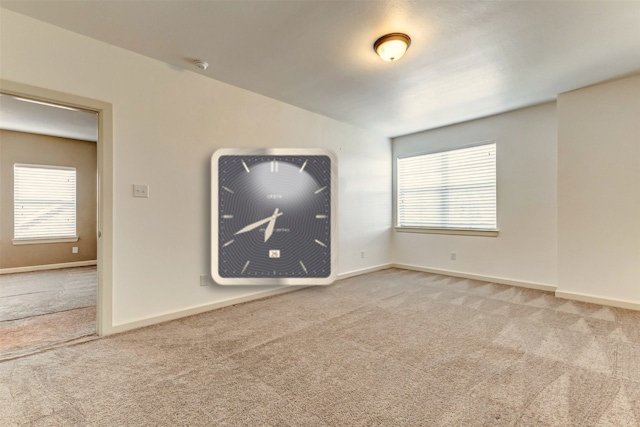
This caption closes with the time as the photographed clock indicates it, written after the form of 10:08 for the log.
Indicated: 6:41
